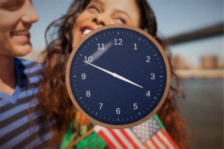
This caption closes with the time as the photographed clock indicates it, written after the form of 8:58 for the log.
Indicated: 3:49
